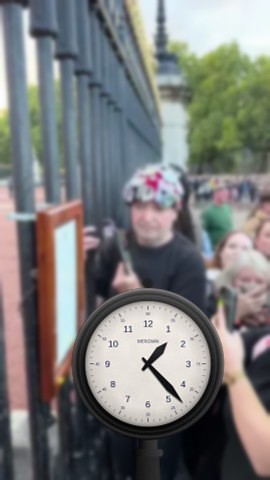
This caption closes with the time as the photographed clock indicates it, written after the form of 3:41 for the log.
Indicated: 1:23
